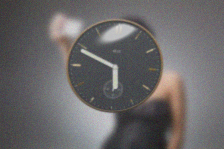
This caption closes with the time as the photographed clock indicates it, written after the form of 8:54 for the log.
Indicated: 5:49
